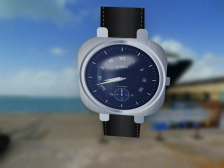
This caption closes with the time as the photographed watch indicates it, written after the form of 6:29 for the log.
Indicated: 8:42
